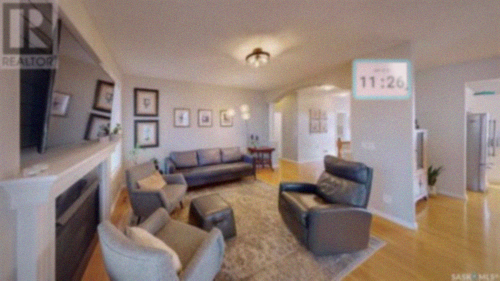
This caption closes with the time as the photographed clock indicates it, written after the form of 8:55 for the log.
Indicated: 11:26
